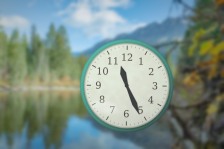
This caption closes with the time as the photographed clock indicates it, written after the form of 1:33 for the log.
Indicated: 11:26
